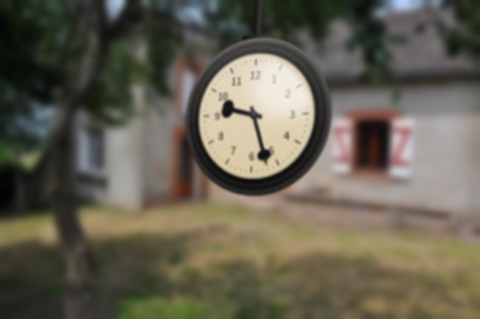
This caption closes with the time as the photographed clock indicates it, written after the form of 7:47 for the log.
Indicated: 9:27
